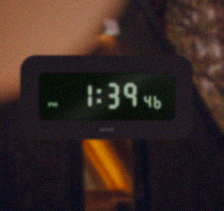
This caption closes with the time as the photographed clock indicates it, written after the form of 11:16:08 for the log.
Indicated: 1:39:46
